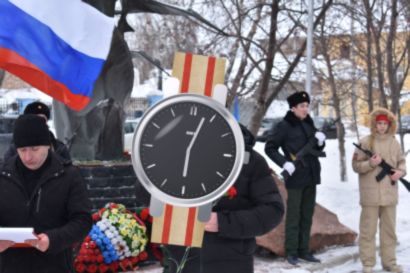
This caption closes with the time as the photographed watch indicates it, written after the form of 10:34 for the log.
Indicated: 6:03
